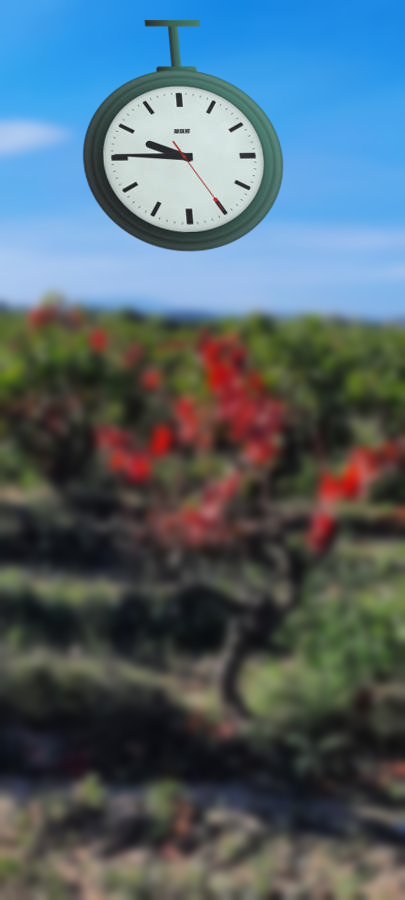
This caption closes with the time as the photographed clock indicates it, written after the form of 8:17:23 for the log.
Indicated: 9:45:25
